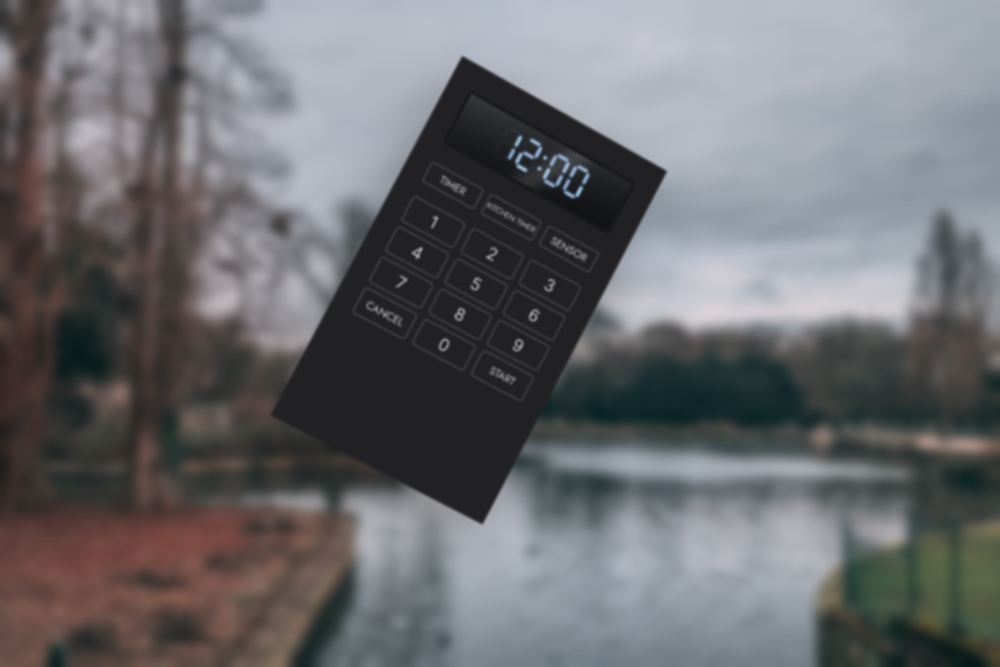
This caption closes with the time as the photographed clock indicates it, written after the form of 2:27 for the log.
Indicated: 12:00
